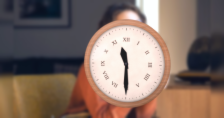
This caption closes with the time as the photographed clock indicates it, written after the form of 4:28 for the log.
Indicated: 11:30
